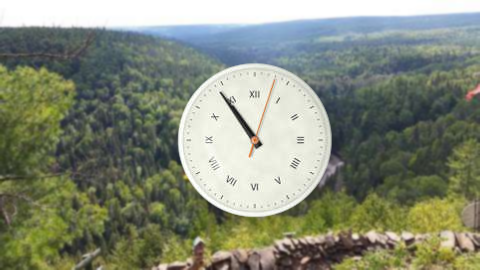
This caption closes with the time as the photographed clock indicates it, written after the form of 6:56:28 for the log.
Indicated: 10:54:03
